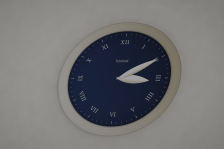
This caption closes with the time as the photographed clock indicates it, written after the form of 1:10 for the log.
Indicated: 3:10
